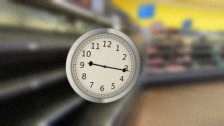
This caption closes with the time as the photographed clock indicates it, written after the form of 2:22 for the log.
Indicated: 9:16
